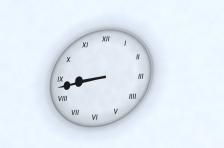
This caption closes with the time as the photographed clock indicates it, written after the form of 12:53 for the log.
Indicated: 8:43
